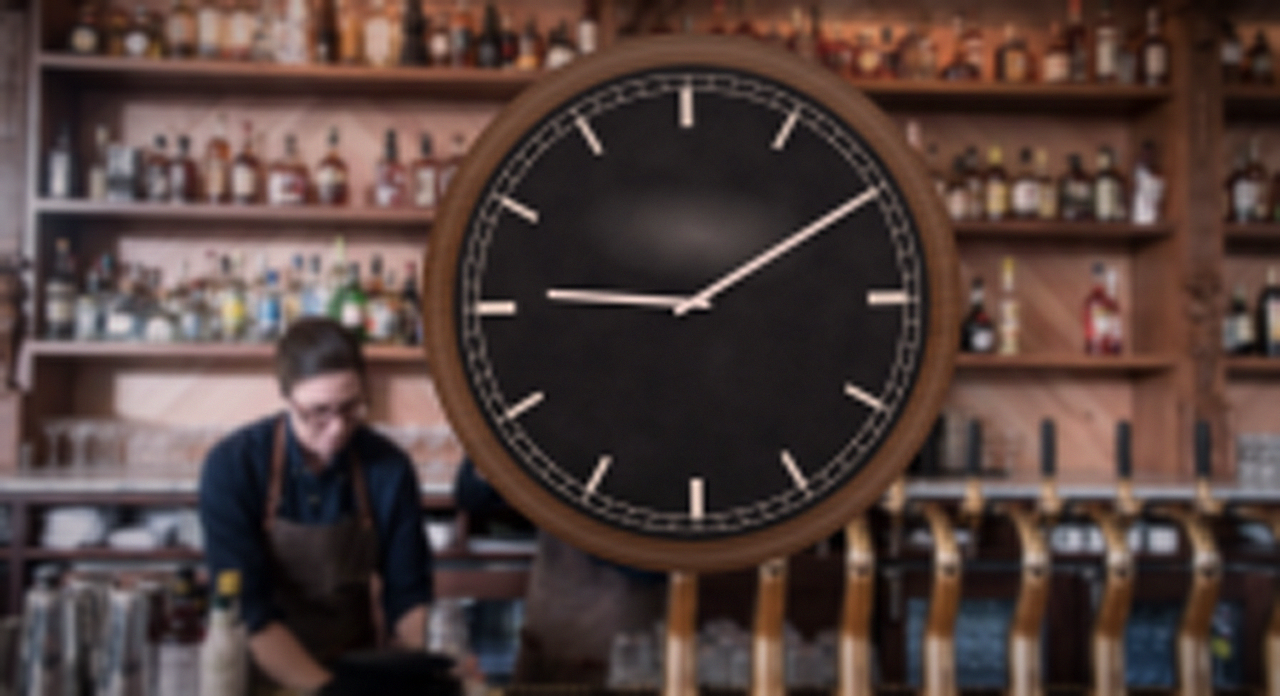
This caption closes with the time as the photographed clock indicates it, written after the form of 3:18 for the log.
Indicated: 9:10
